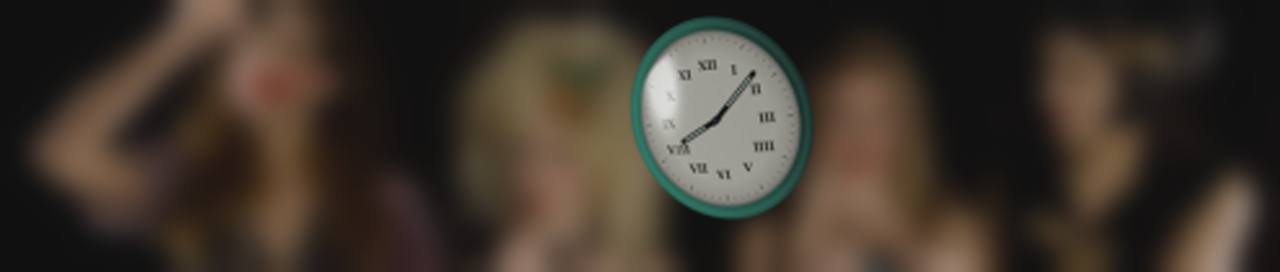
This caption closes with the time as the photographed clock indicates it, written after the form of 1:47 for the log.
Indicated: 8:08
